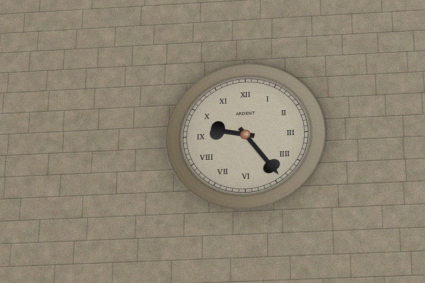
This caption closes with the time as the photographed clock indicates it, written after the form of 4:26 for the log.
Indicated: 9:24
